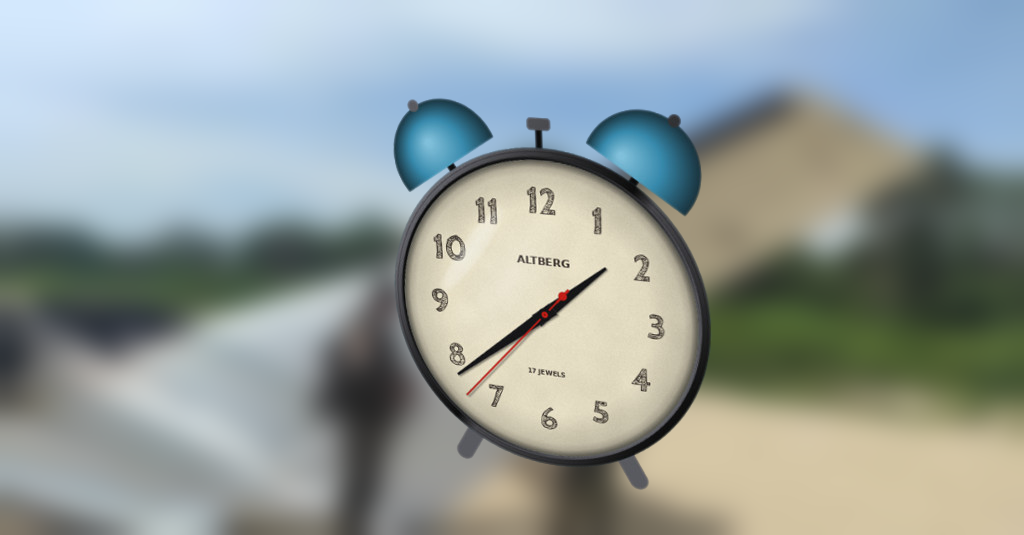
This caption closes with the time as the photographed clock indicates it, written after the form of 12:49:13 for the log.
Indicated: 1:38:37
